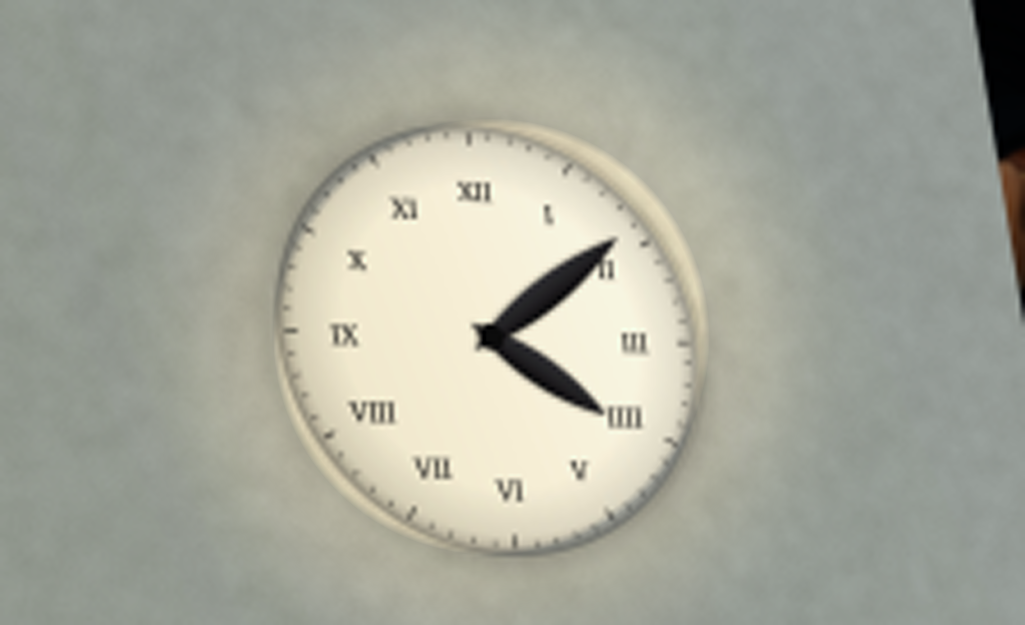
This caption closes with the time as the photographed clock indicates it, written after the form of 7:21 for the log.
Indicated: 4:09
